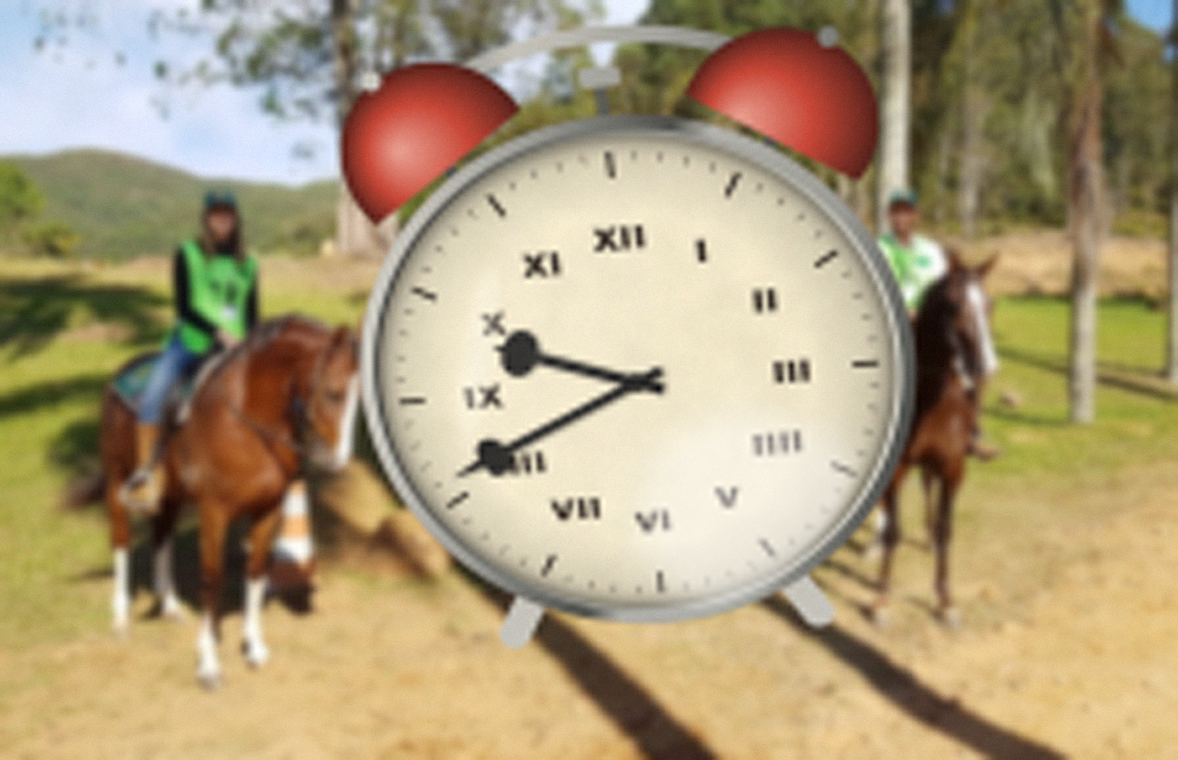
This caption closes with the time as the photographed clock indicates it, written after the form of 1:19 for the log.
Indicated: 9:41
